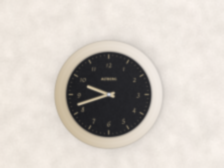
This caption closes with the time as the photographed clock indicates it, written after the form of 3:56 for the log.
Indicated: 9:42
